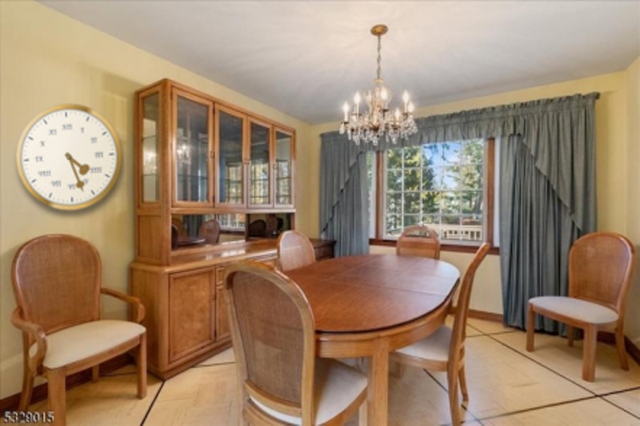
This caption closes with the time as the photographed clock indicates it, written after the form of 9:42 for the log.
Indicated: 4:27
